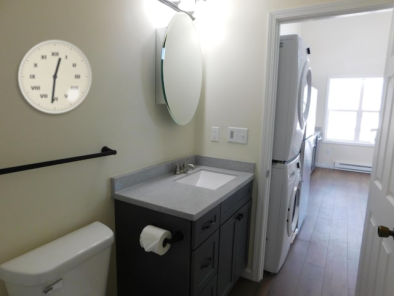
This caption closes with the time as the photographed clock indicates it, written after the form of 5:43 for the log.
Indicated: 12:31
